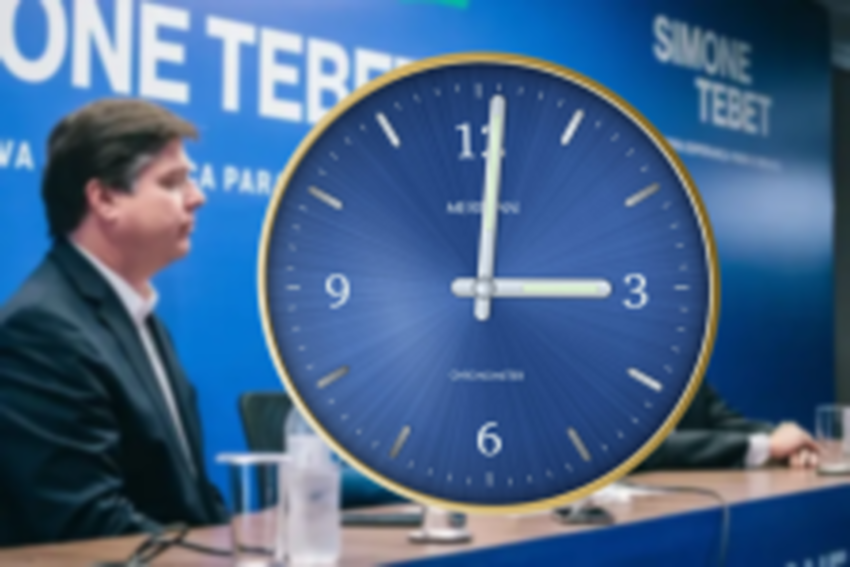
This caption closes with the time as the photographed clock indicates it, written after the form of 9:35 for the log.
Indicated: 3:01
